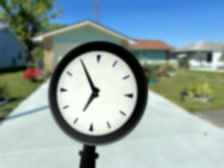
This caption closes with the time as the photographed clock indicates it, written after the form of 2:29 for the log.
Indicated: 6:55
